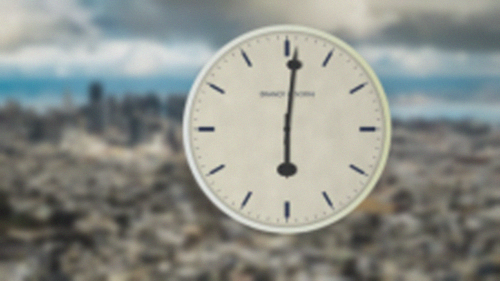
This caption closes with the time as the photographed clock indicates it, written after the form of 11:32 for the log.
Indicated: 6:01
